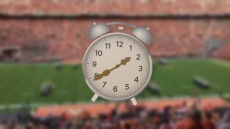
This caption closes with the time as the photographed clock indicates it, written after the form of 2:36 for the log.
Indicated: 1:39
